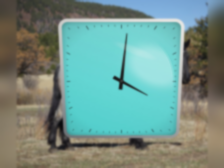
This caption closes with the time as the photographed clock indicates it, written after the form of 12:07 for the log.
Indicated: 4:01
